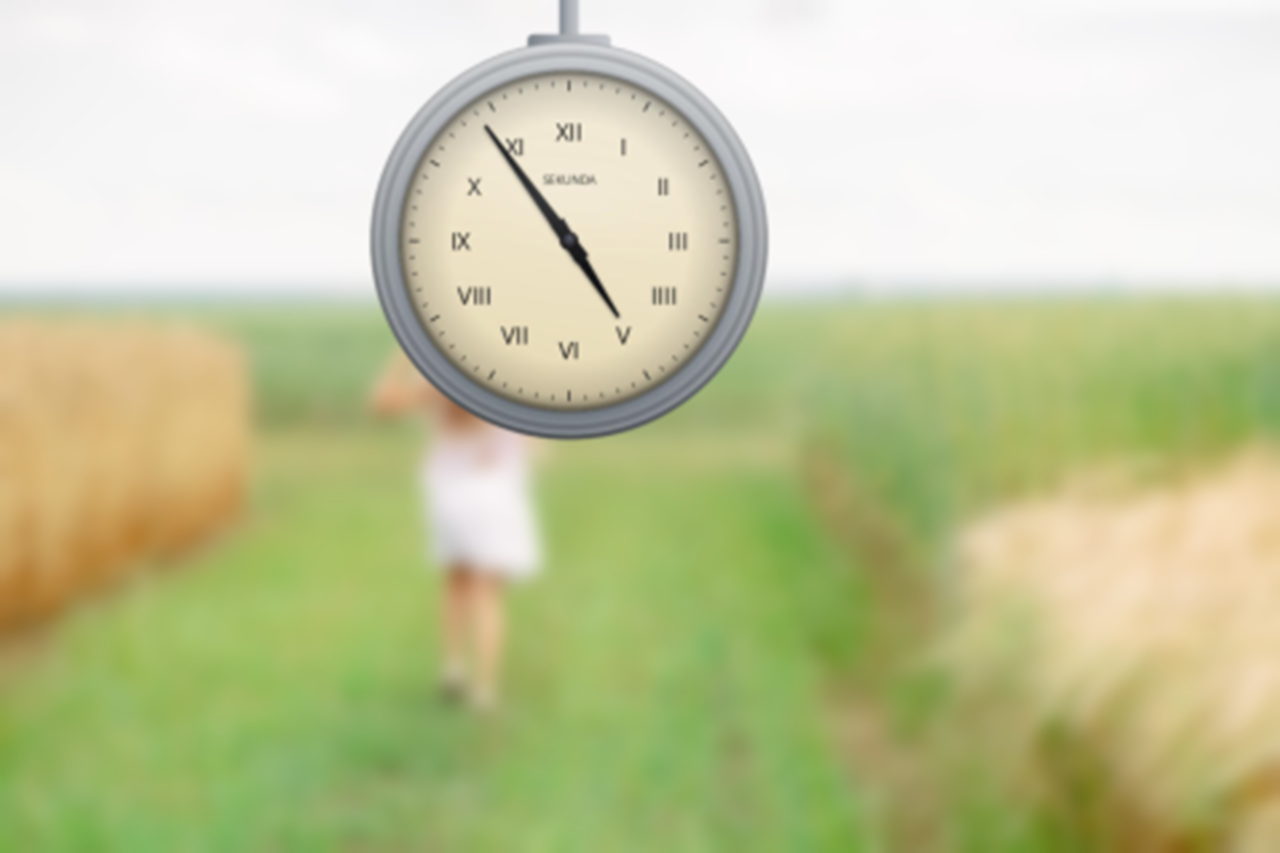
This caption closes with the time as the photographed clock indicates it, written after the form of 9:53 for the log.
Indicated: 4:54
